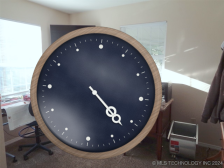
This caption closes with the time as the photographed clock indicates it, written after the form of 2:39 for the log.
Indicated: 4:22
